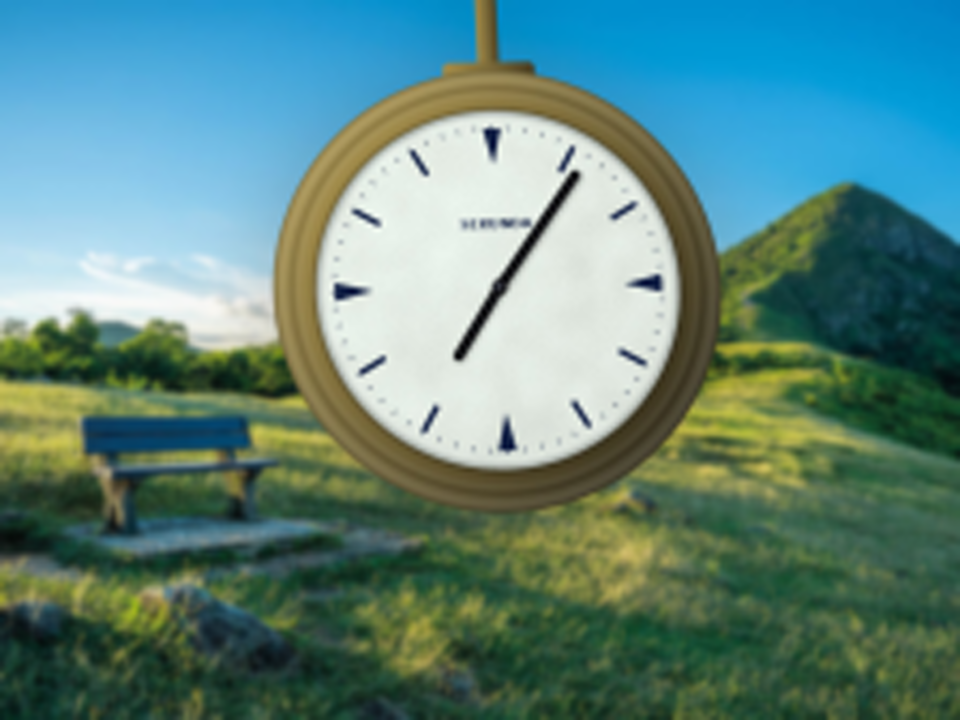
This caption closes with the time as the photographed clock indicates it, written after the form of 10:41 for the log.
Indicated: 7:06
